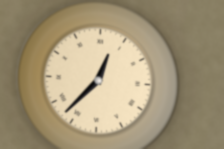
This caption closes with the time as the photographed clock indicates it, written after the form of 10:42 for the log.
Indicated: 12:37
